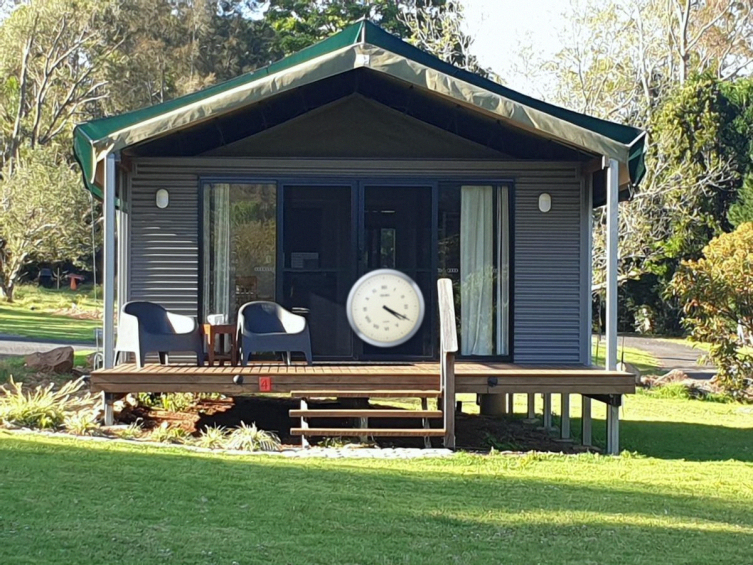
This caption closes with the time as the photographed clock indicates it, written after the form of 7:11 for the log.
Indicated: 4:20
